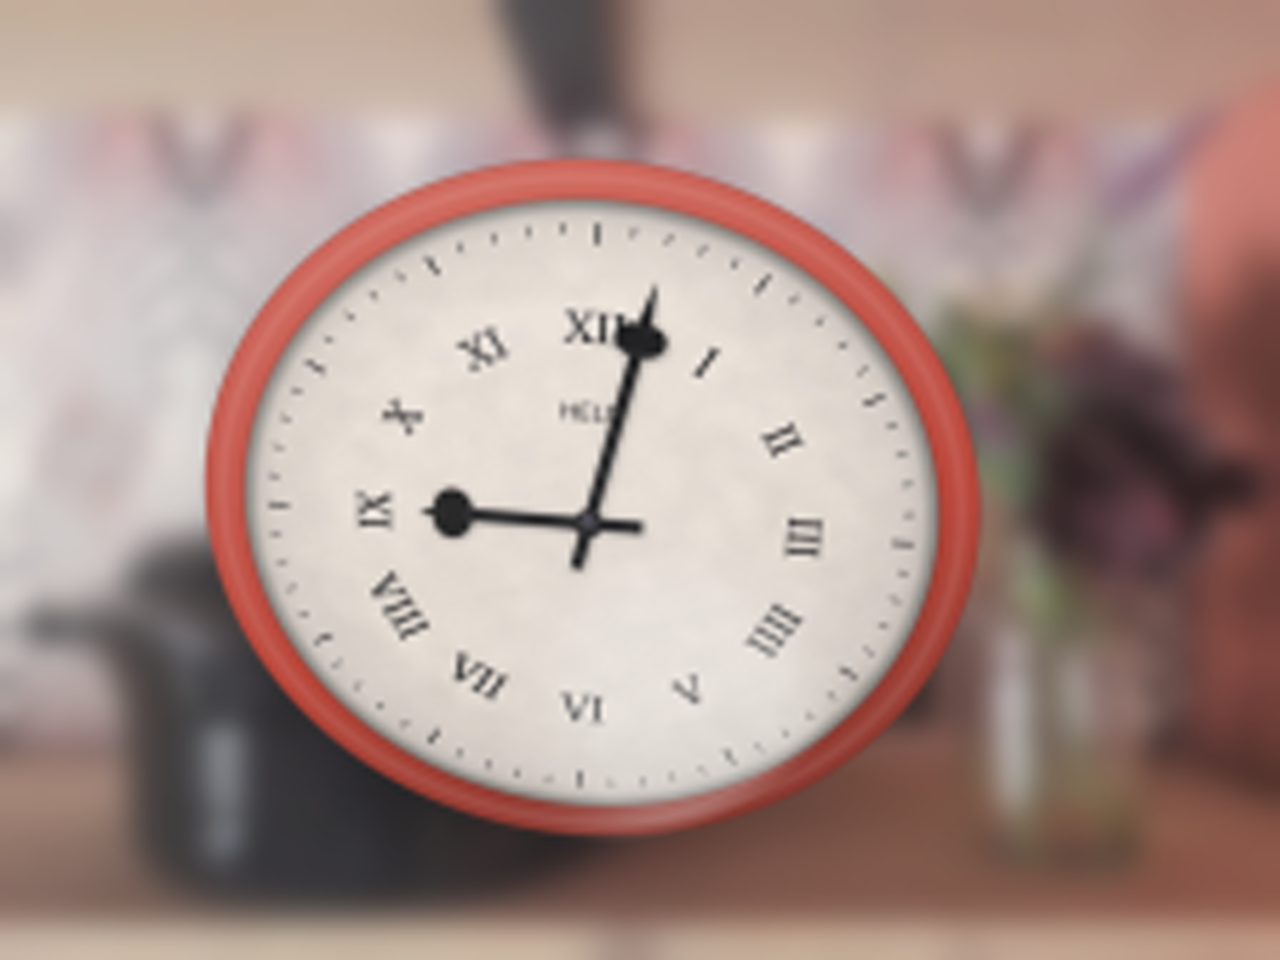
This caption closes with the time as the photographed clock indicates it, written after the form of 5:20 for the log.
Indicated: 9:02
